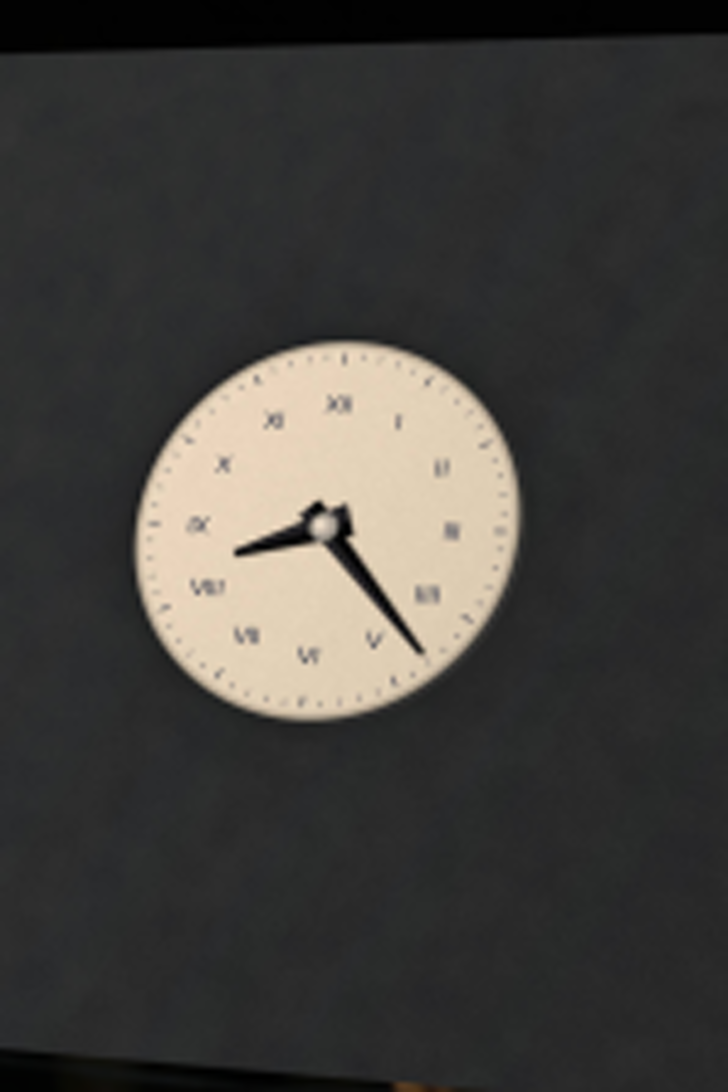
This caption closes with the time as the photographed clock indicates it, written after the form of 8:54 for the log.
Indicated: 8:23
